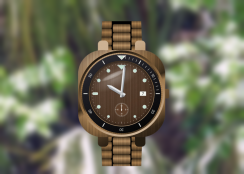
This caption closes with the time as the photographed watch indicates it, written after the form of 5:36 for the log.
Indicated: 10:01
